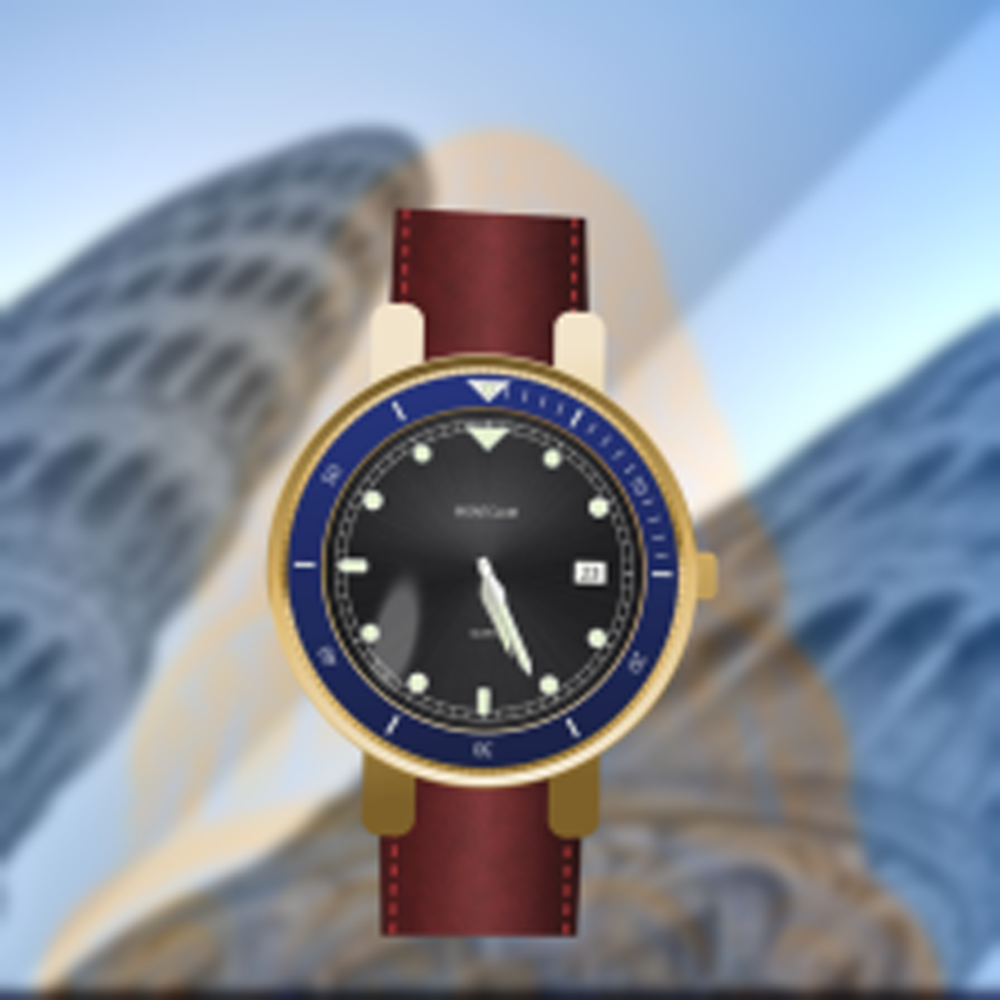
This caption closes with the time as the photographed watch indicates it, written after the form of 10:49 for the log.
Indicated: 5:26
